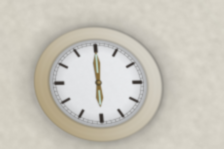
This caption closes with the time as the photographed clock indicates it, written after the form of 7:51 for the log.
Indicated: 6:00
